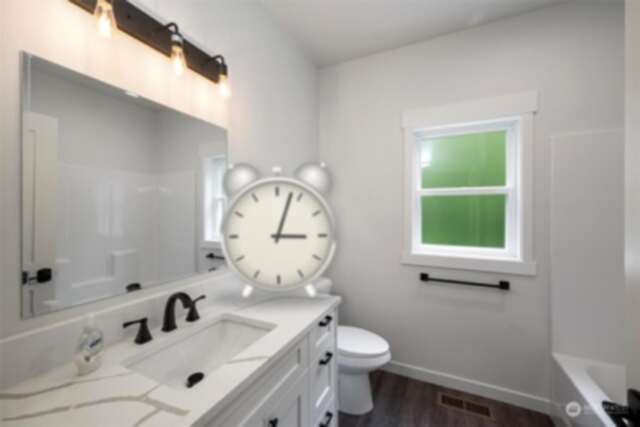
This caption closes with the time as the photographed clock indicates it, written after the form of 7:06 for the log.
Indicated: 3:03
